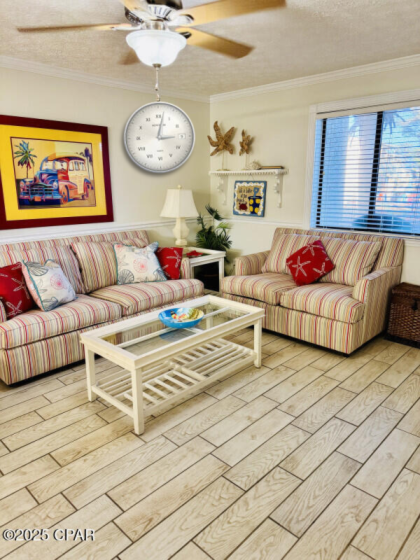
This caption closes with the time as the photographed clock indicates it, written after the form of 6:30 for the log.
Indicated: 3:02
